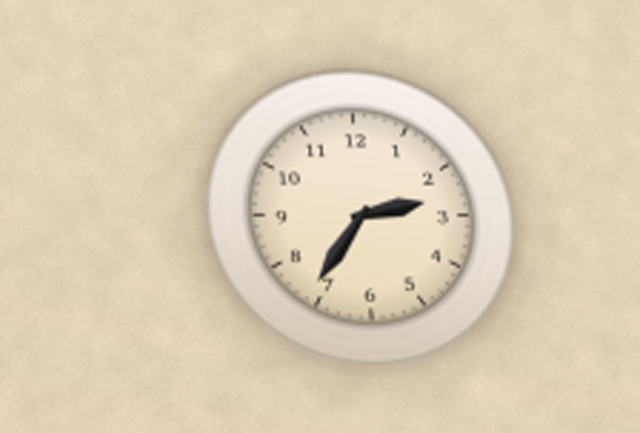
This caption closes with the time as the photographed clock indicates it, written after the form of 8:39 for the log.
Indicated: 2:36
